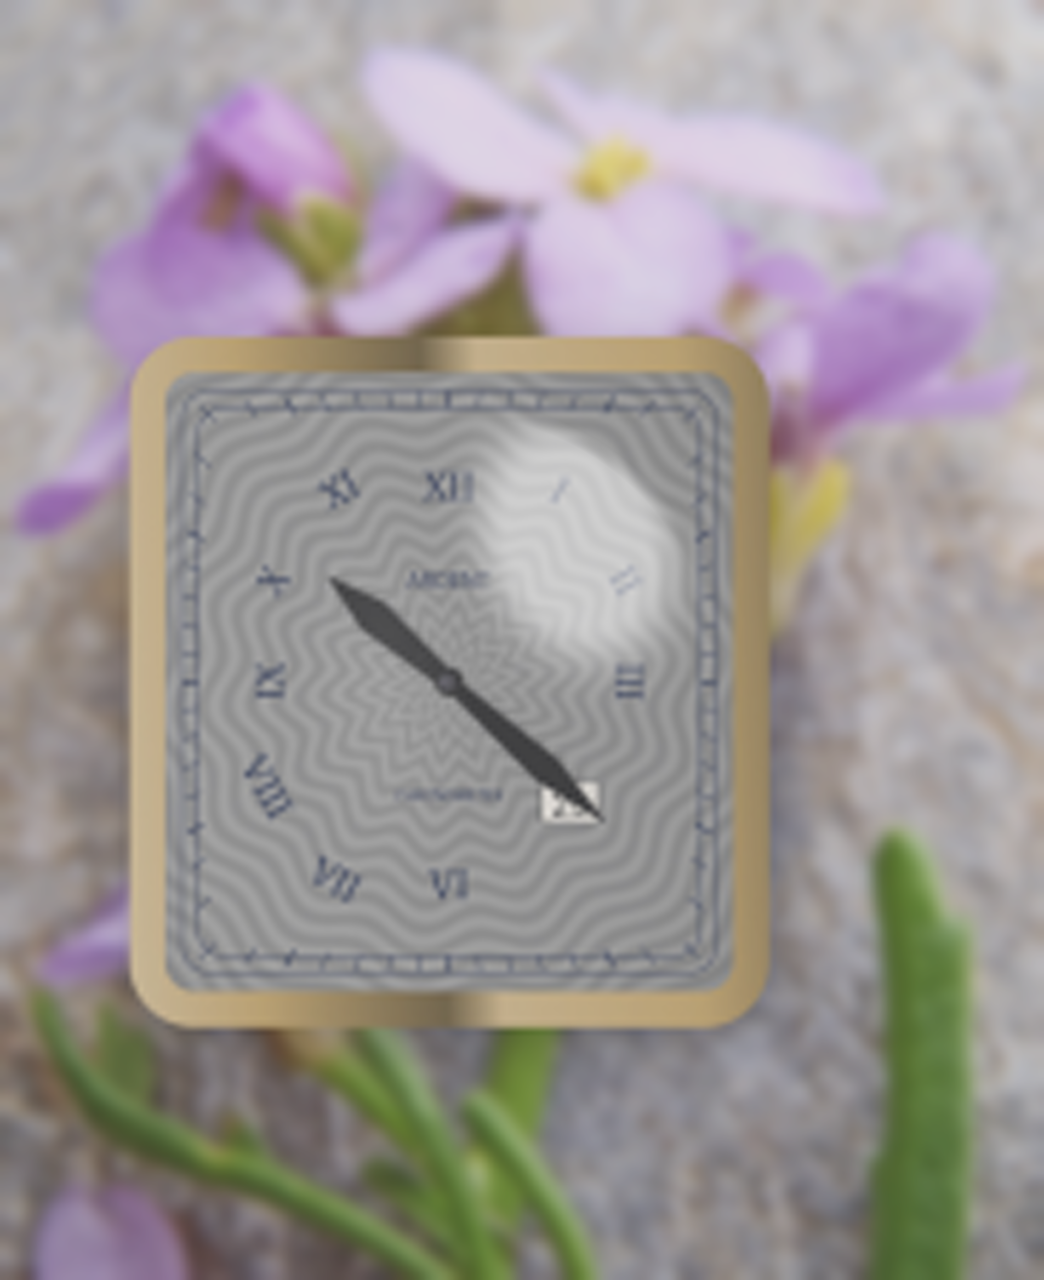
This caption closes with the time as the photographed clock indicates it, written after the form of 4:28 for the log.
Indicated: 10:22
